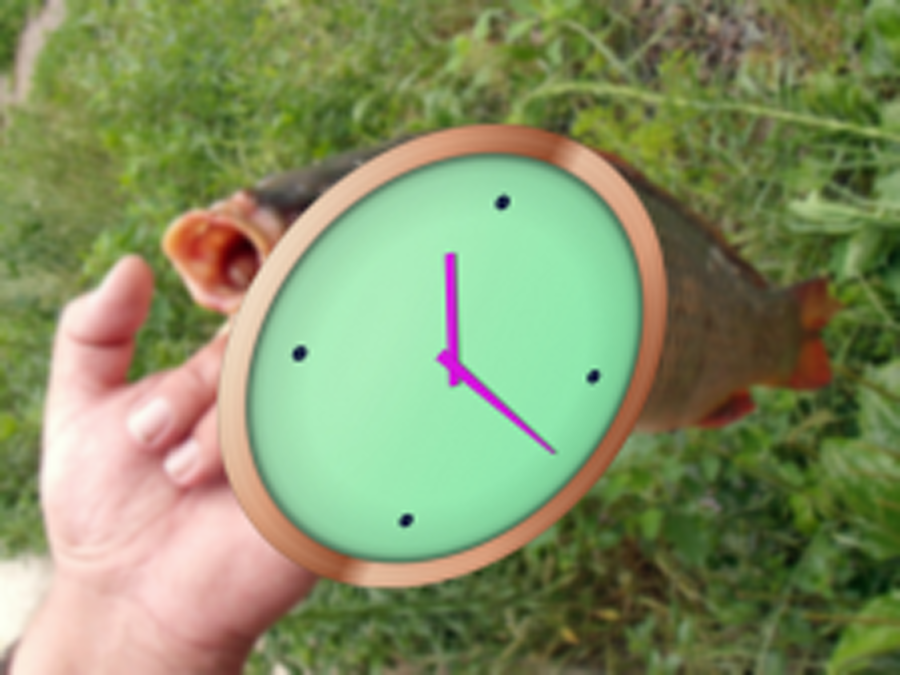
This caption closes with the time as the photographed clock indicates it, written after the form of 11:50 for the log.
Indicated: 11:20
